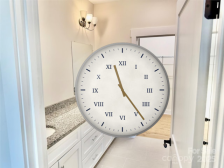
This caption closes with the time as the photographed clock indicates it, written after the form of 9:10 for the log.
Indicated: 11:24
